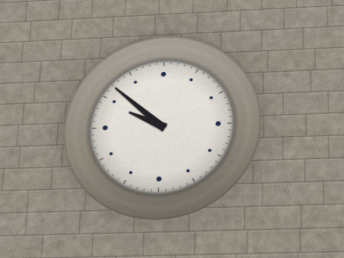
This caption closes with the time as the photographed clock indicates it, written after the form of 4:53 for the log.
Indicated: 9:52
